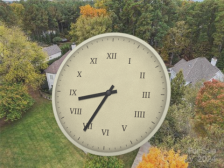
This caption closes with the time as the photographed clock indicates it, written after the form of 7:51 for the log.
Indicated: 8:35
